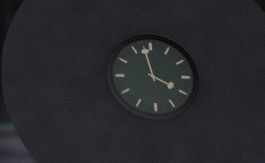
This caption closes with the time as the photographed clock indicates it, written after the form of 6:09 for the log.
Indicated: 3:58
